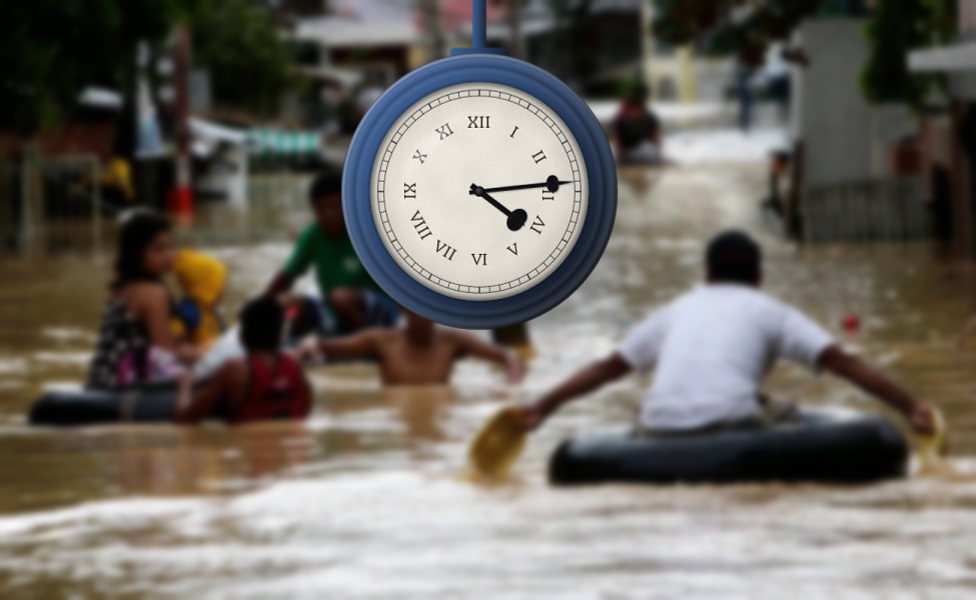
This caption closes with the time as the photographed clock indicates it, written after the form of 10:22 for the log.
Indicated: 4:14
